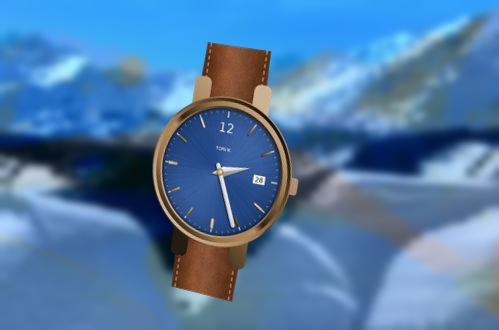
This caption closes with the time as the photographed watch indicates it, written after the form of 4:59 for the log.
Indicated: 2:26
